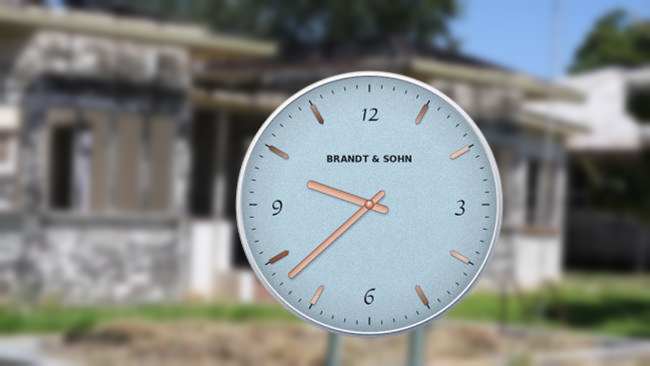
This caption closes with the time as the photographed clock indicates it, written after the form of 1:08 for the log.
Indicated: 9:38
